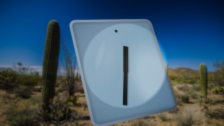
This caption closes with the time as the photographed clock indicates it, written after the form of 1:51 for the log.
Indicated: 12:33
